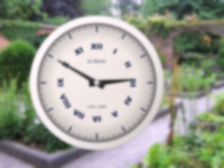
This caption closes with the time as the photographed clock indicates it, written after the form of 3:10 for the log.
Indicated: 2:50
